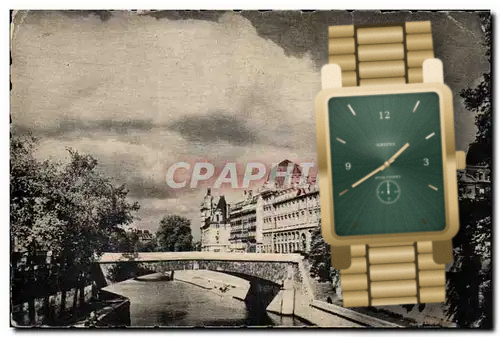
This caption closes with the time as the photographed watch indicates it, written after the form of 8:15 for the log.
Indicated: 1:40
